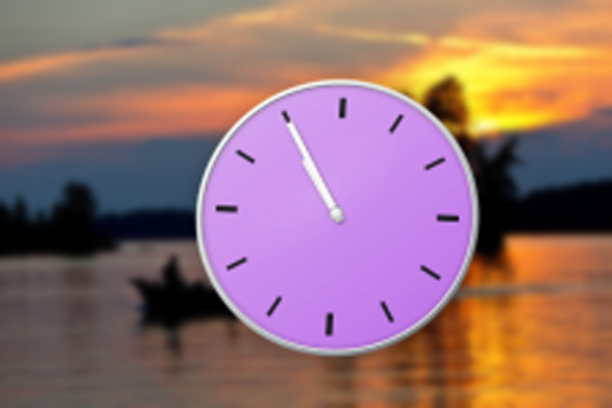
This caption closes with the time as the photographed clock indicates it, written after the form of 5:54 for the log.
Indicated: 10:55
